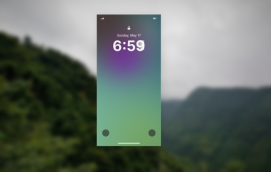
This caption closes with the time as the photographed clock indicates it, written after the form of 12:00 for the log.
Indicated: 6:59
